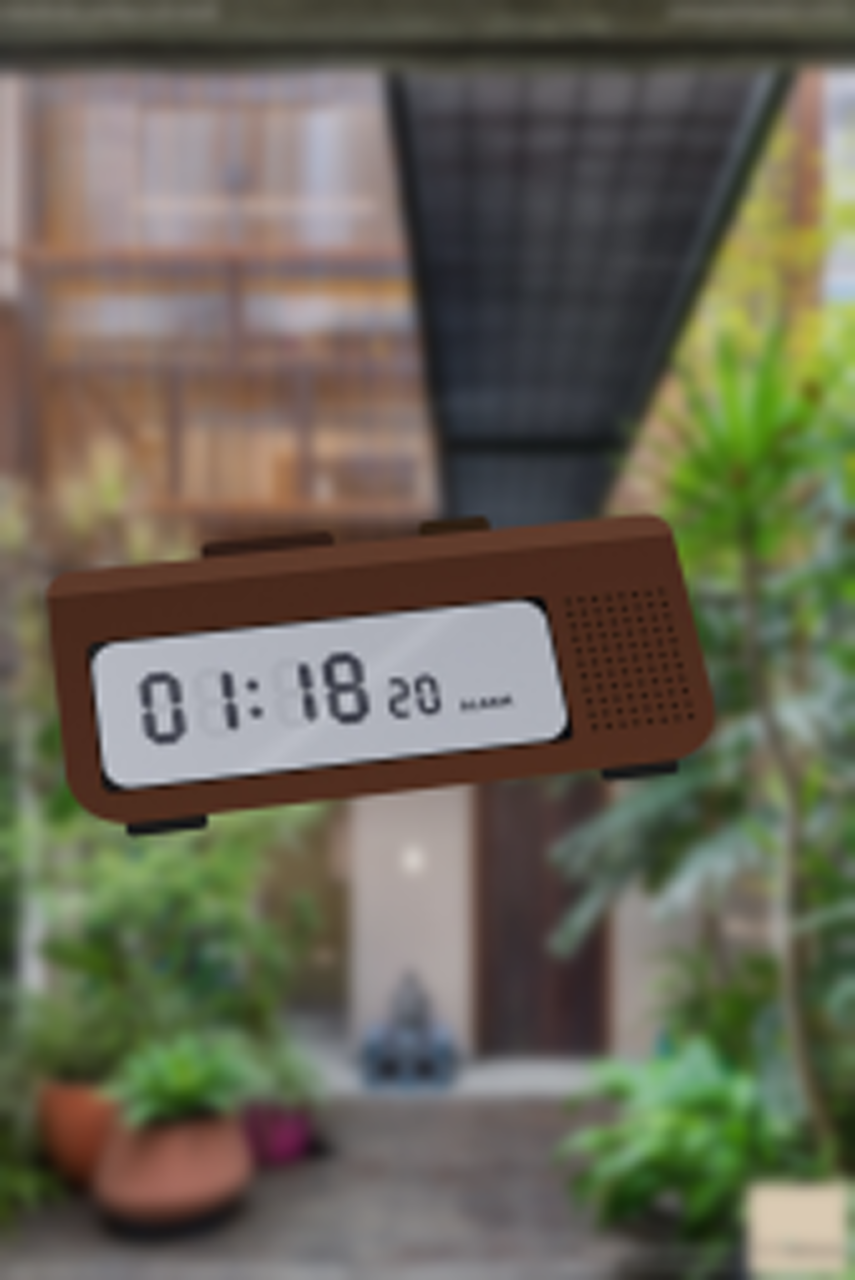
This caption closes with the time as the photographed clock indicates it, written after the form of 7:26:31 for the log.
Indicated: 1:18:20
